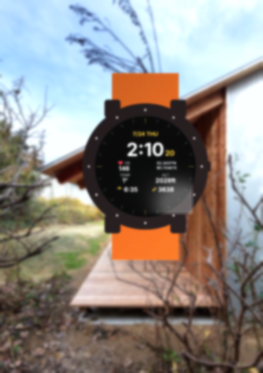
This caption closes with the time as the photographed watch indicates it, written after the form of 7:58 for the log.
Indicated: 2:10
